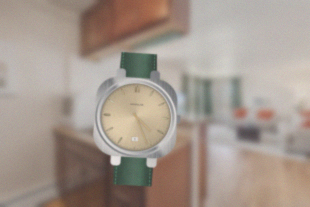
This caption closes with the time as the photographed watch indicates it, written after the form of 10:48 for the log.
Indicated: 4:26
